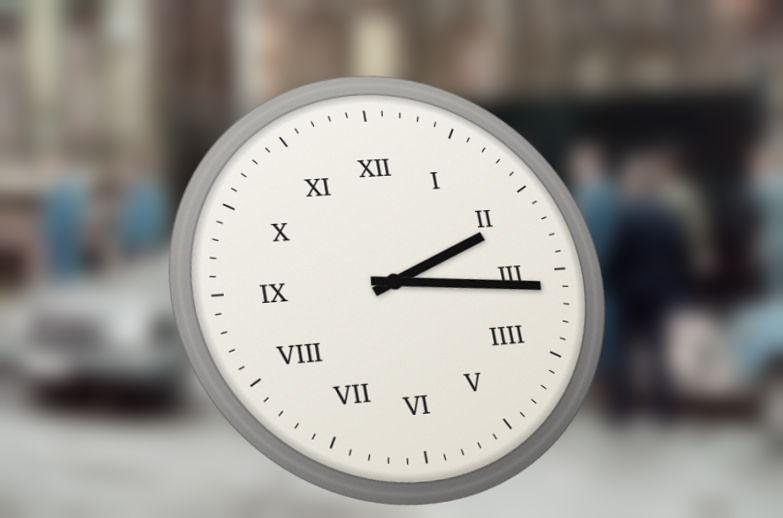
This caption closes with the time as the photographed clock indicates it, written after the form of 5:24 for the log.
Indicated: 2:16
